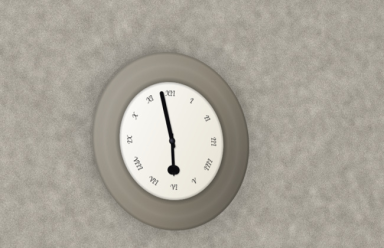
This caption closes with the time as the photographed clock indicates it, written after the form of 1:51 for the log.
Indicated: 5:58
